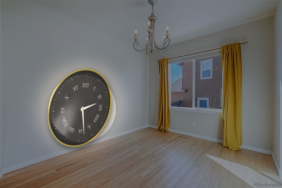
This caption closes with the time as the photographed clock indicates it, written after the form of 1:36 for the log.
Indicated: 2:28
